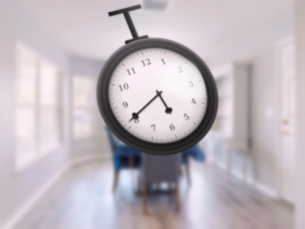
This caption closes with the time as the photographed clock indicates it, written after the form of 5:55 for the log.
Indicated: 5:41
